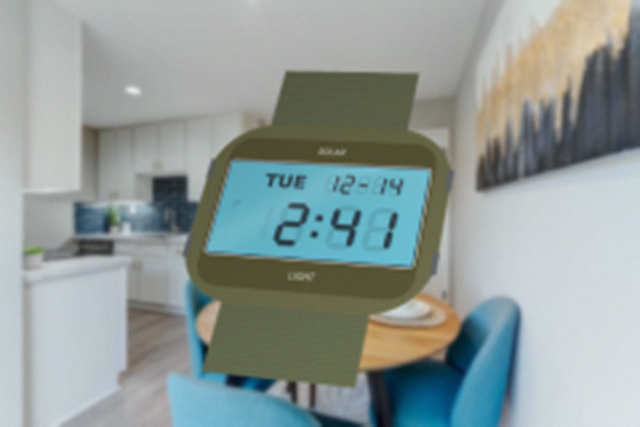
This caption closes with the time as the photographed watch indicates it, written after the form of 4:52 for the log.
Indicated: 2:41
